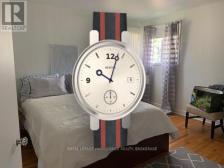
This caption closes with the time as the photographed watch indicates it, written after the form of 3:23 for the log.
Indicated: 10:03
